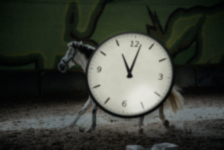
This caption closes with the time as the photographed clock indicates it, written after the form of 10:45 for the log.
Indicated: 11:02
